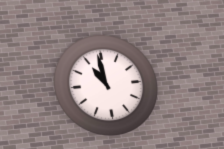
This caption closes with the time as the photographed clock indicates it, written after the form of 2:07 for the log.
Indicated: 10:59
